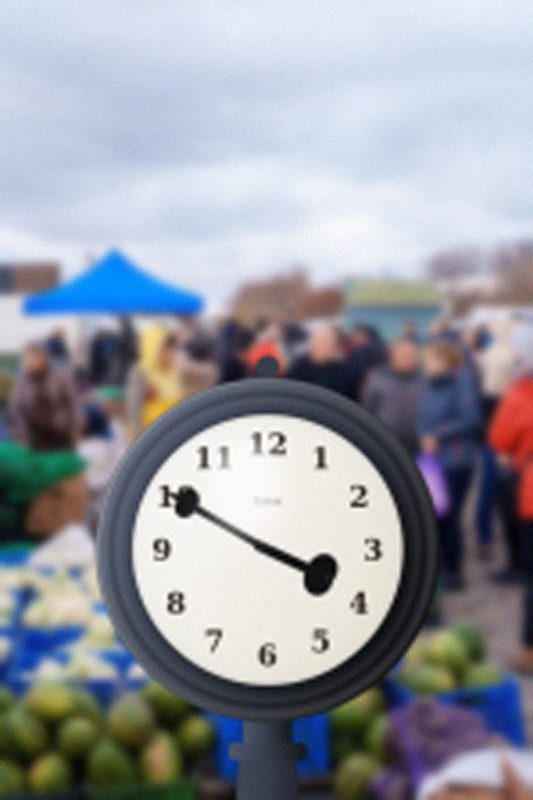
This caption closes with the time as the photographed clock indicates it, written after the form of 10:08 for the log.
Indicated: 3:50
